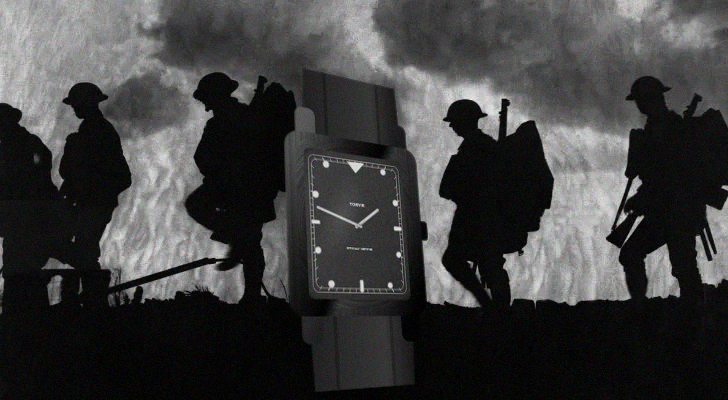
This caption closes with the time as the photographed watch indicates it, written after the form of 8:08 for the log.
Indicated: 1:48
